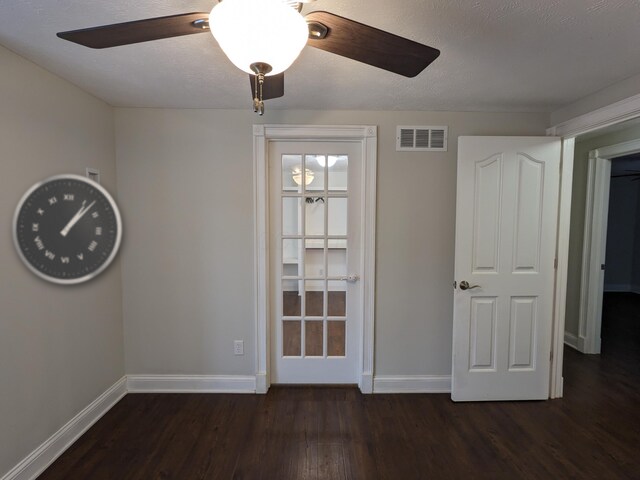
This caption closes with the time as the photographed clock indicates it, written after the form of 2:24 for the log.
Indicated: 1:07
